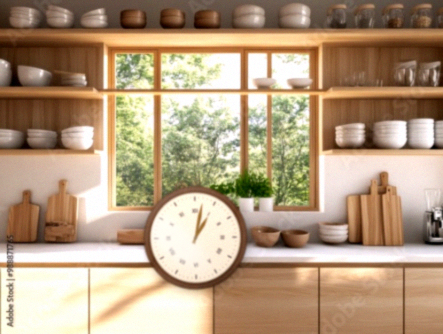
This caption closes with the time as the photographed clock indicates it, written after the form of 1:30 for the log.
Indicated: 1:02
